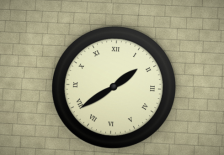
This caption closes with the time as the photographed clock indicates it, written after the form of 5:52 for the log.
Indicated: 1:39
